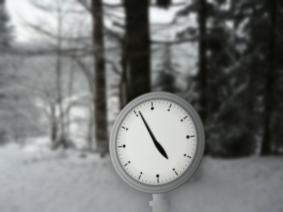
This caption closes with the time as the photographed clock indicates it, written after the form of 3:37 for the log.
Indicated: 4:56
